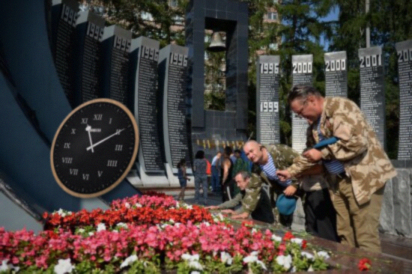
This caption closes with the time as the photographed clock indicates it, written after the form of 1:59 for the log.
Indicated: 11:10
